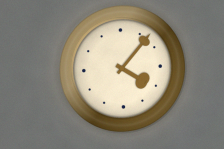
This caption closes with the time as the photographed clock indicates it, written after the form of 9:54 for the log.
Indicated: 4:07
